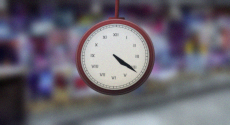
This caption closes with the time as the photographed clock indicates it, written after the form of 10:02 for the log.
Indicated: 4:21
